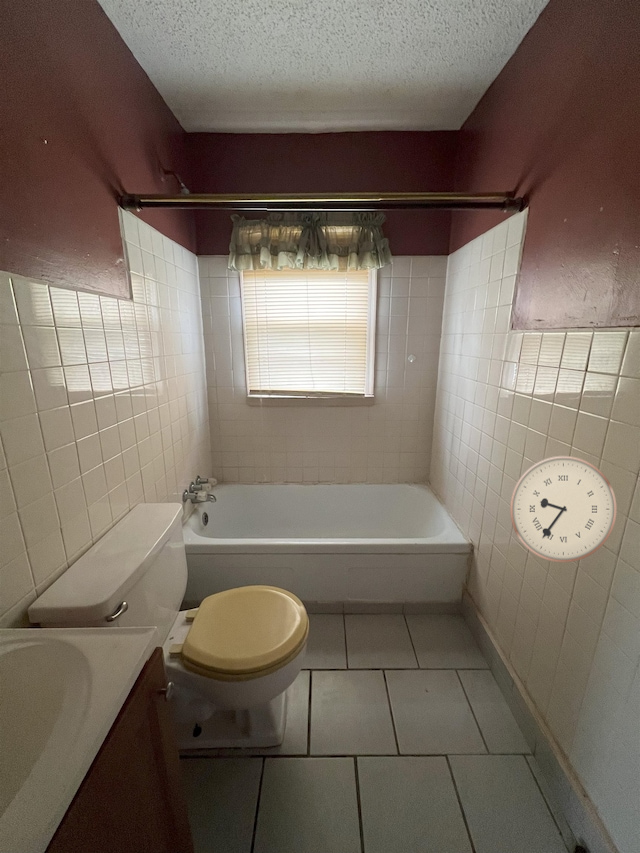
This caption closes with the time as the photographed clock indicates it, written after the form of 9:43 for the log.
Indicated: 9:36
